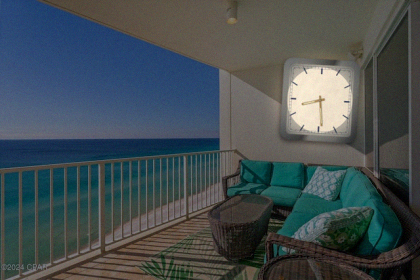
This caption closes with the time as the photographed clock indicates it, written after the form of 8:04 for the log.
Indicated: 8:29
